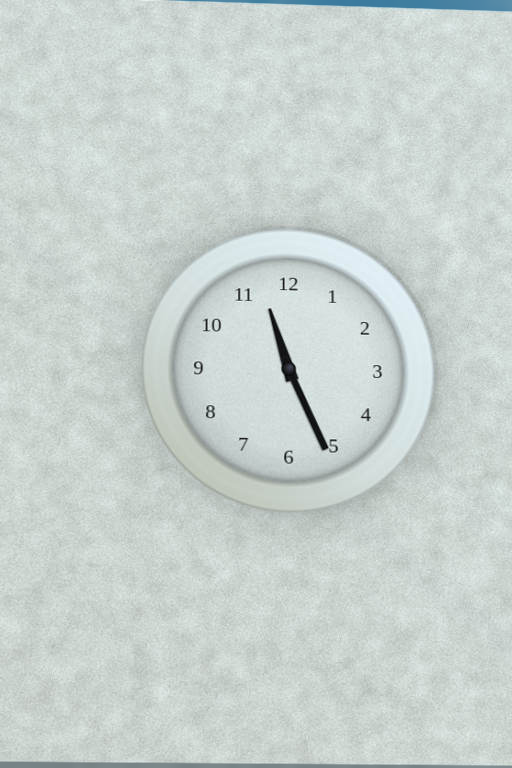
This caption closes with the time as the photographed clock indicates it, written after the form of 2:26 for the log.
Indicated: 11:26
